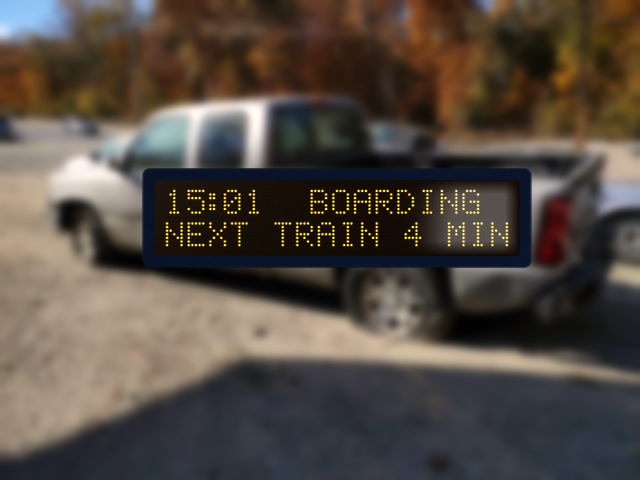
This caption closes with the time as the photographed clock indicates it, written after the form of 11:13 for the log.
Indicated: 15:01
